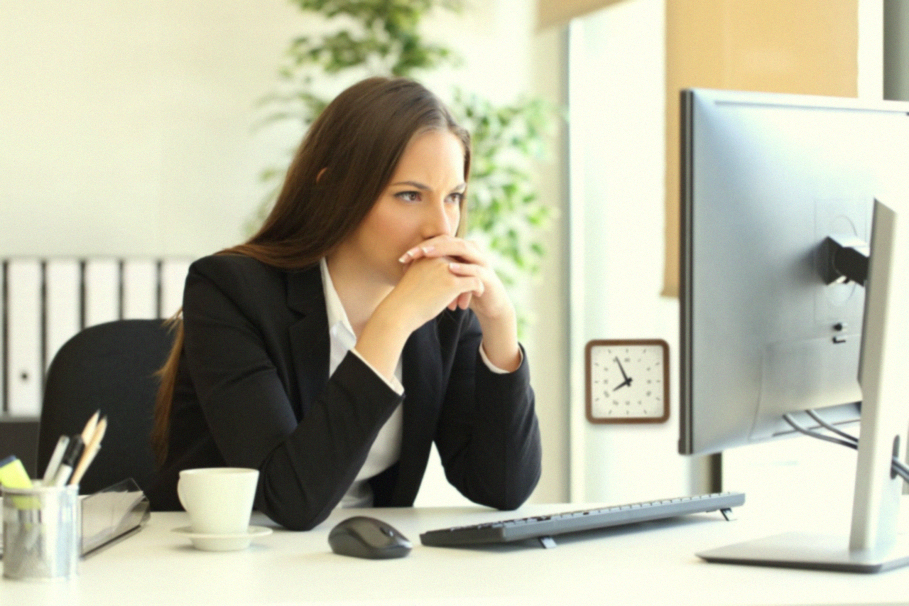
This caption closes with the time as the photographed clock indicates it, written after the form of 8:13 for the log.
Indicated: 7:56
